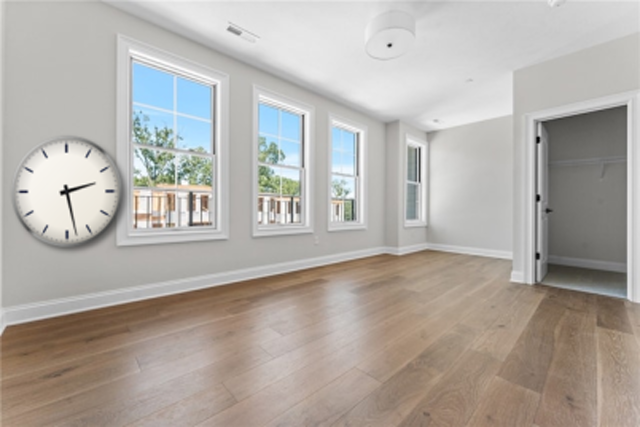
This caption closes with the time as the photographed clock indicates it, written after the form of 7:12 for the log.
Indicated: 2:28
